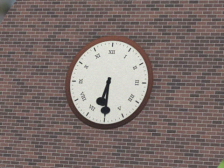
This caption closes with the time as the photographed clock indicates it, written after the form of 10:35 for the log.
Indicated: 6:30
